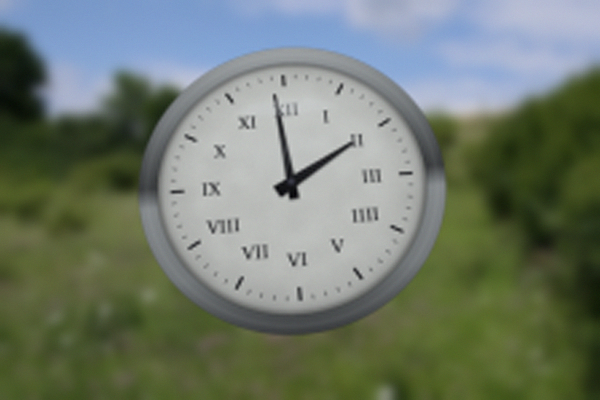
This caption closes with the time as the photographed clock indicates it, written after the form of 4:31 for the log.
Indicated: 1:59
